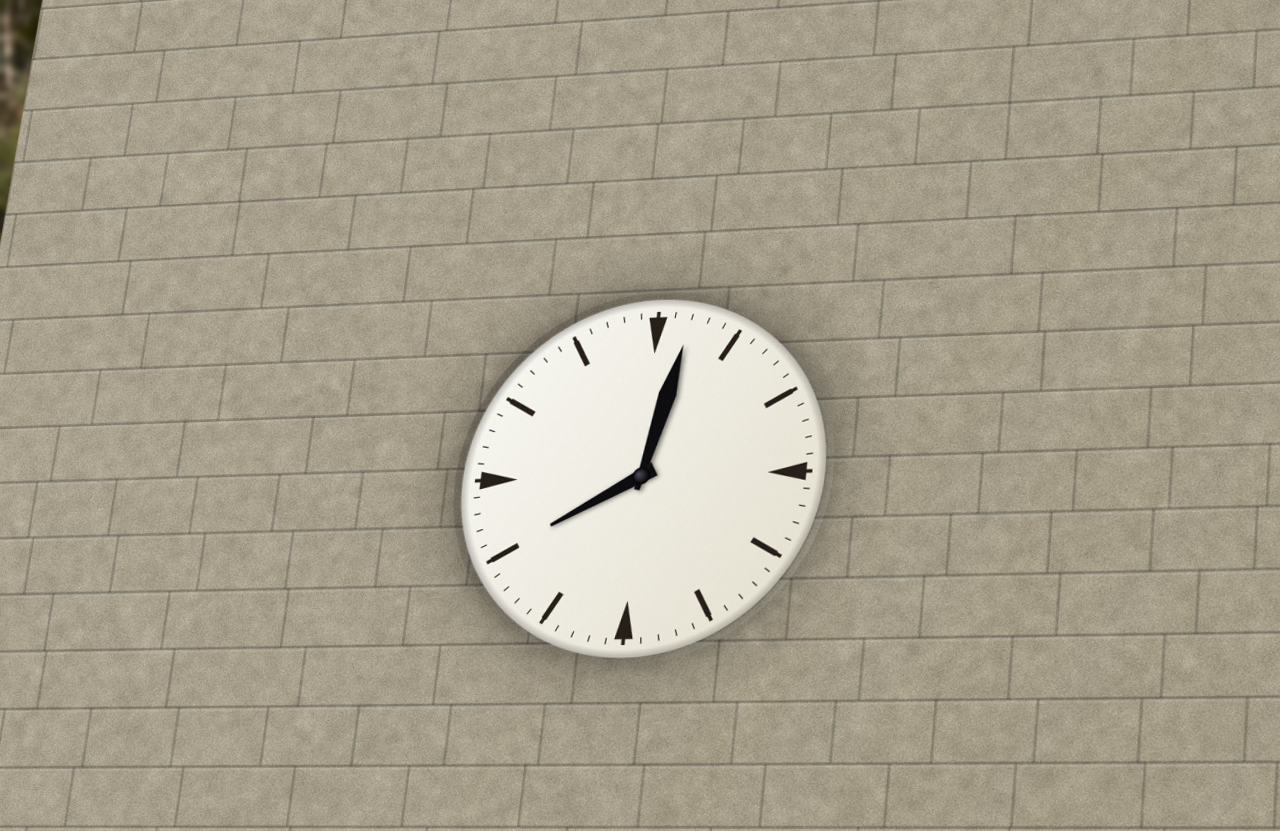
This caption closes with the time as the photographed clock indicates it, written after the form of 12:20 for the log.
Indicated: 8:02
